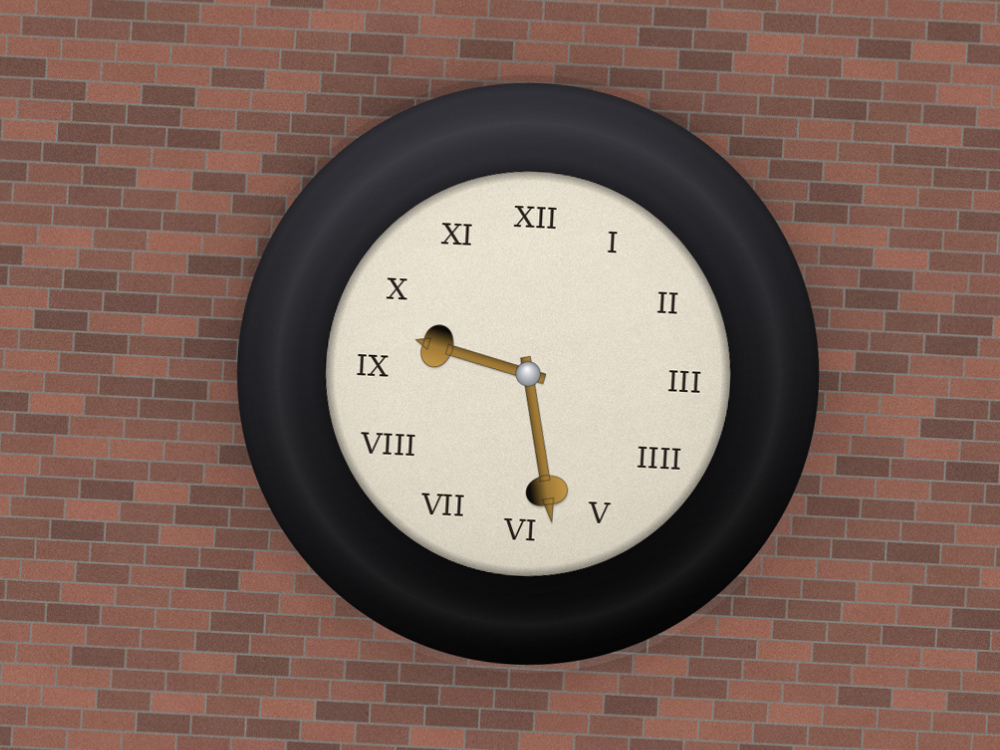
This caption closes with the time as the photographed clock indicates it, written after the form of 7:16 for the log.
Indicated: 9:28
